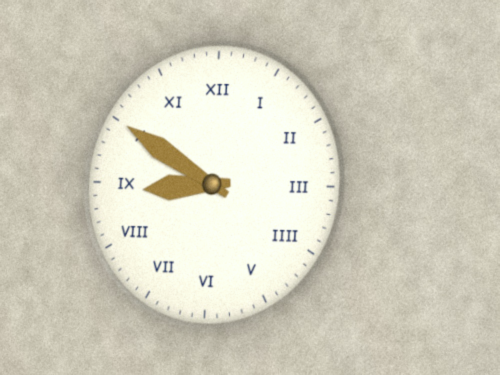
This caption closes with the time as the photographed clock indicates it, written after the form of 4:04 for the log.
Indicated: 8:50
